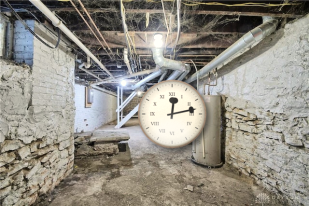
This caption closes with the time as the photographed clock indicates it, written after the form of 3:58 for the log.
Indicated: 12:13
